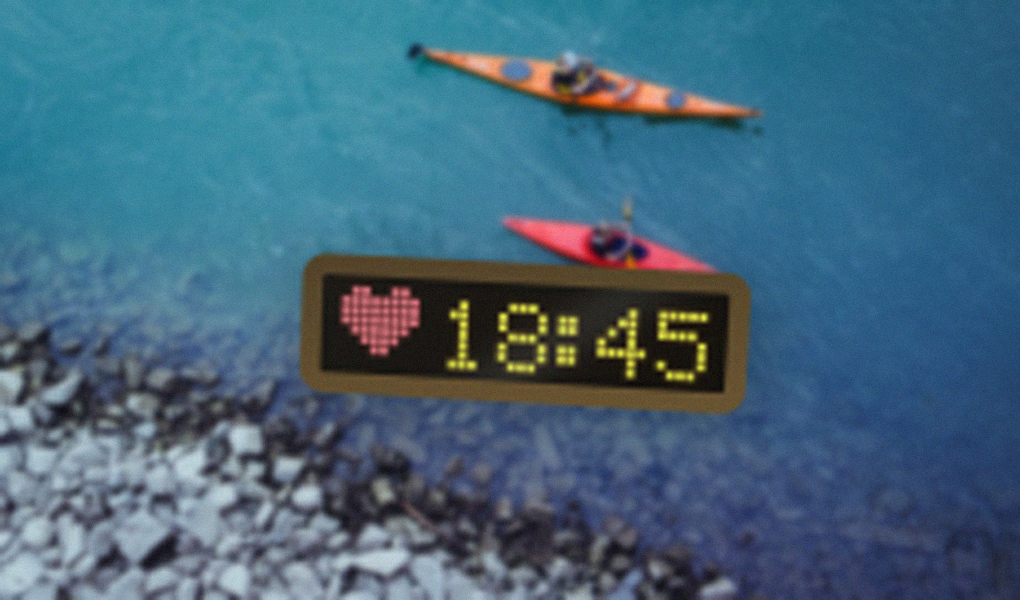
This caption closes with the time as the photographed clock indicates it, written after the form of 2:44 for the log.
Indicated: 18:45
